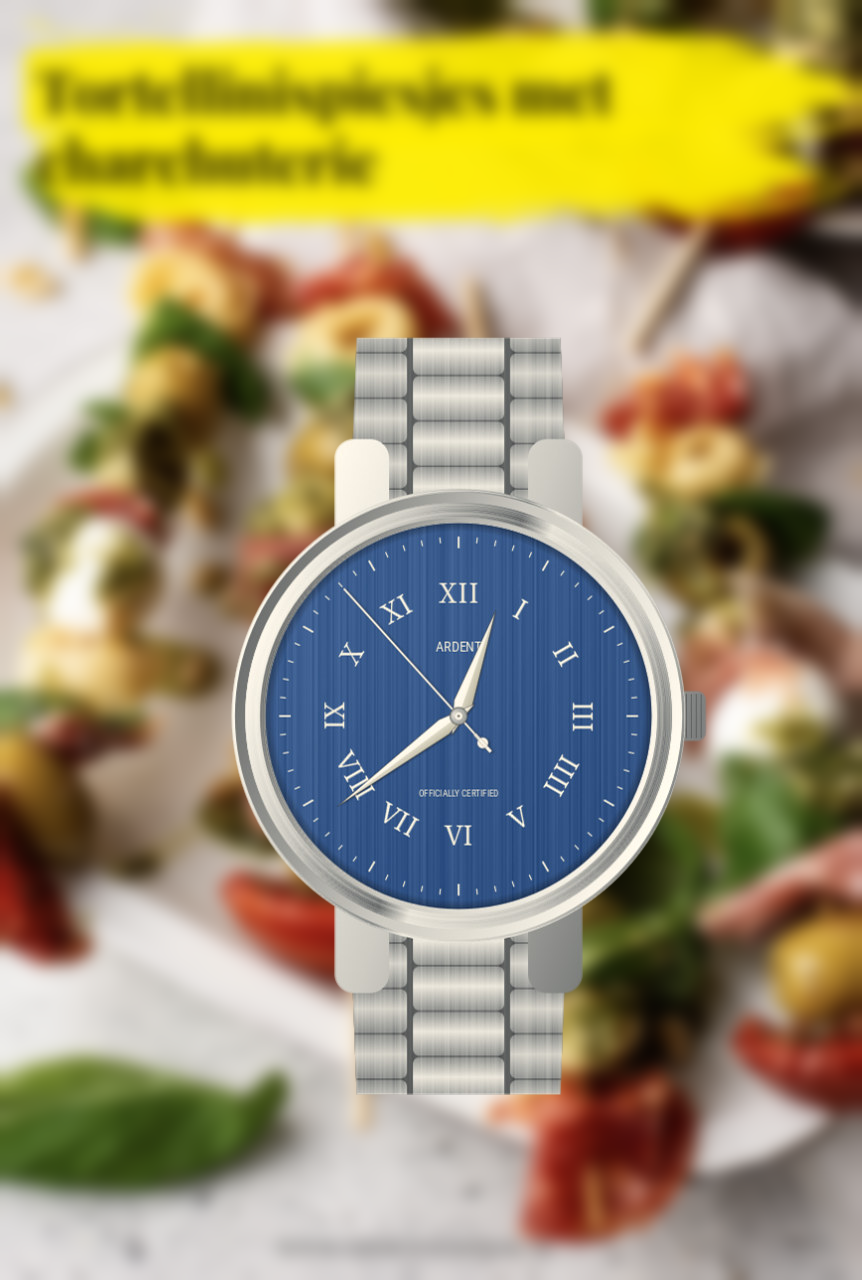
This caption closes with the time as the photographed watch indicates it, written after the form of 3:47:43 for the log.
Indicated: 12:38:53
